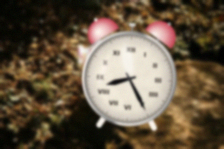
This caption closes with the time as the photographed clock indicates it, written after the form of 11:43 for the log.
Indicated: 8:25
